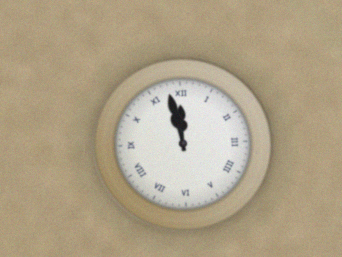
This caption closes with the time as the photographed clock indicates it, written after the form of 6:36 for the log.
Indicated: 11:58
